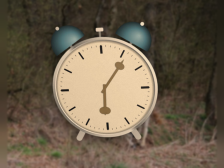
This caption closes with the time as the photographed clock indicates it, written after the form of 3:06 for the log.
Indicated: 6:06
